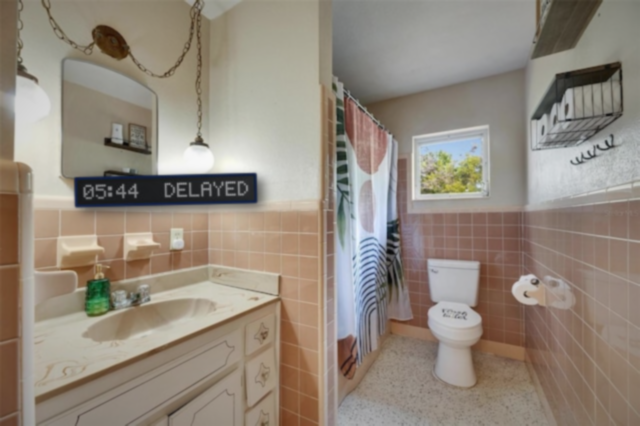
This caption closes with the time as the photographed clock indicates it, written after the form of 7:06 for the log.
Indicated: 5:44
